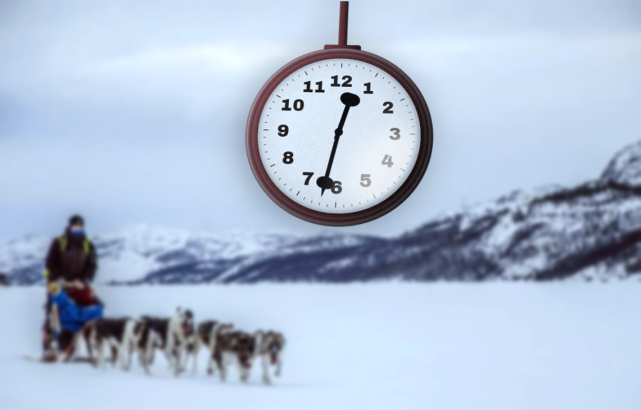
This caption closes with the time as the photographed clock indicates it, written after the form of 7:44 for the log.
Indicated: 12:32
